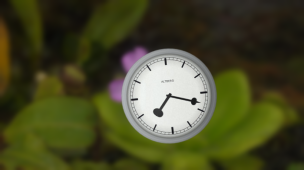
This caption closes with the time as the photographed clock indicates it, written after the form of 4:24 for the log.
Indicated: 7:18
